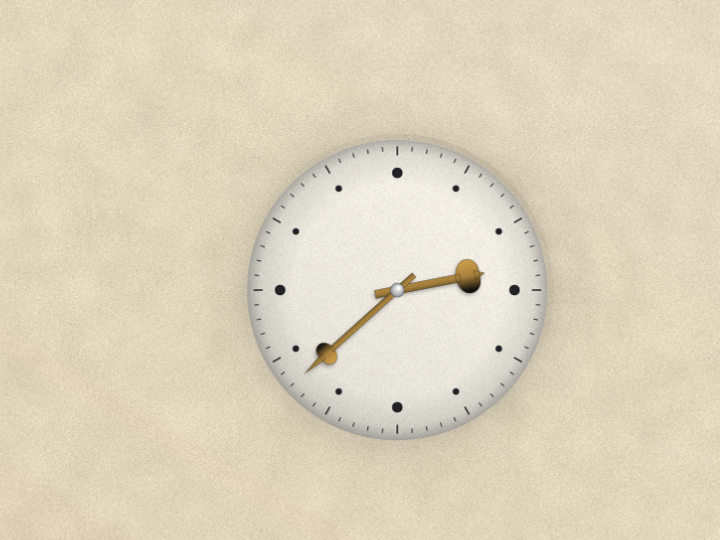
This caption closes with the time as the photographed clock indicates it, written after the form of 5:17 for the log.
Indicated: 2:38
